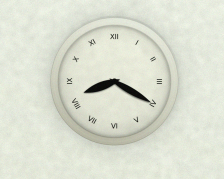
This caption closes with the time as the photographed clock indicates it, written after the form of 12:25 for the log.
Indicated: 8:20
